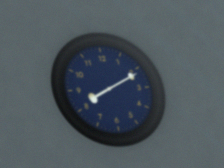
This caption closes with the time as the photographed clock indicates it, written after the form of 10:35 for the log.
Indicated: 8:11
